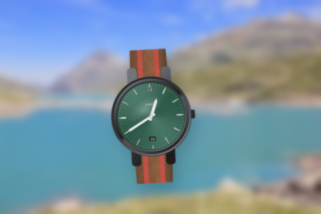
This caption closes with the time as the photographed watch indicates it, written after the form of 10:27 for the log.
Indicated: 12:40
